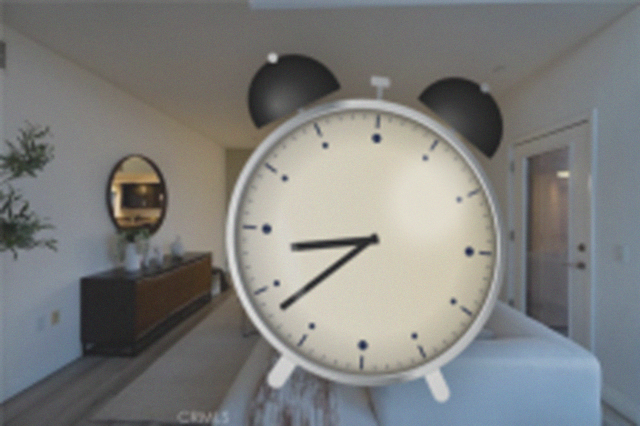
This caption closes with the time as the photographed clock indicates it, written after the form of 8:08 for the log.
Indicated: 8:38
